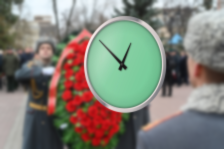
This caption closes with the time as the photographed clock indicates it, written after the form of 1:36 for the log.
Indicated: 12:52
